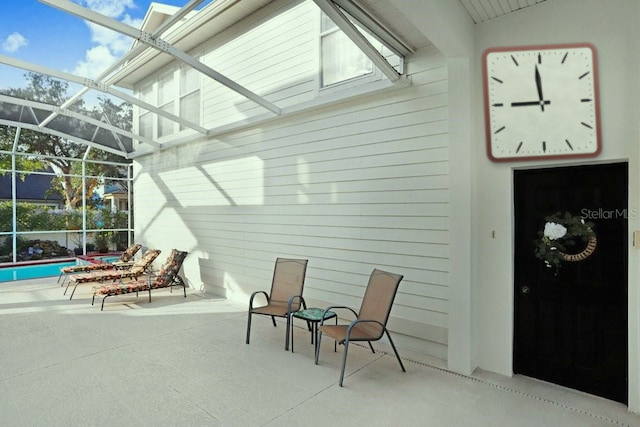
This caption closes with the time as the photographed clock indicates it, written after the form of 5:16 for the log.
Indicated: 8:59
